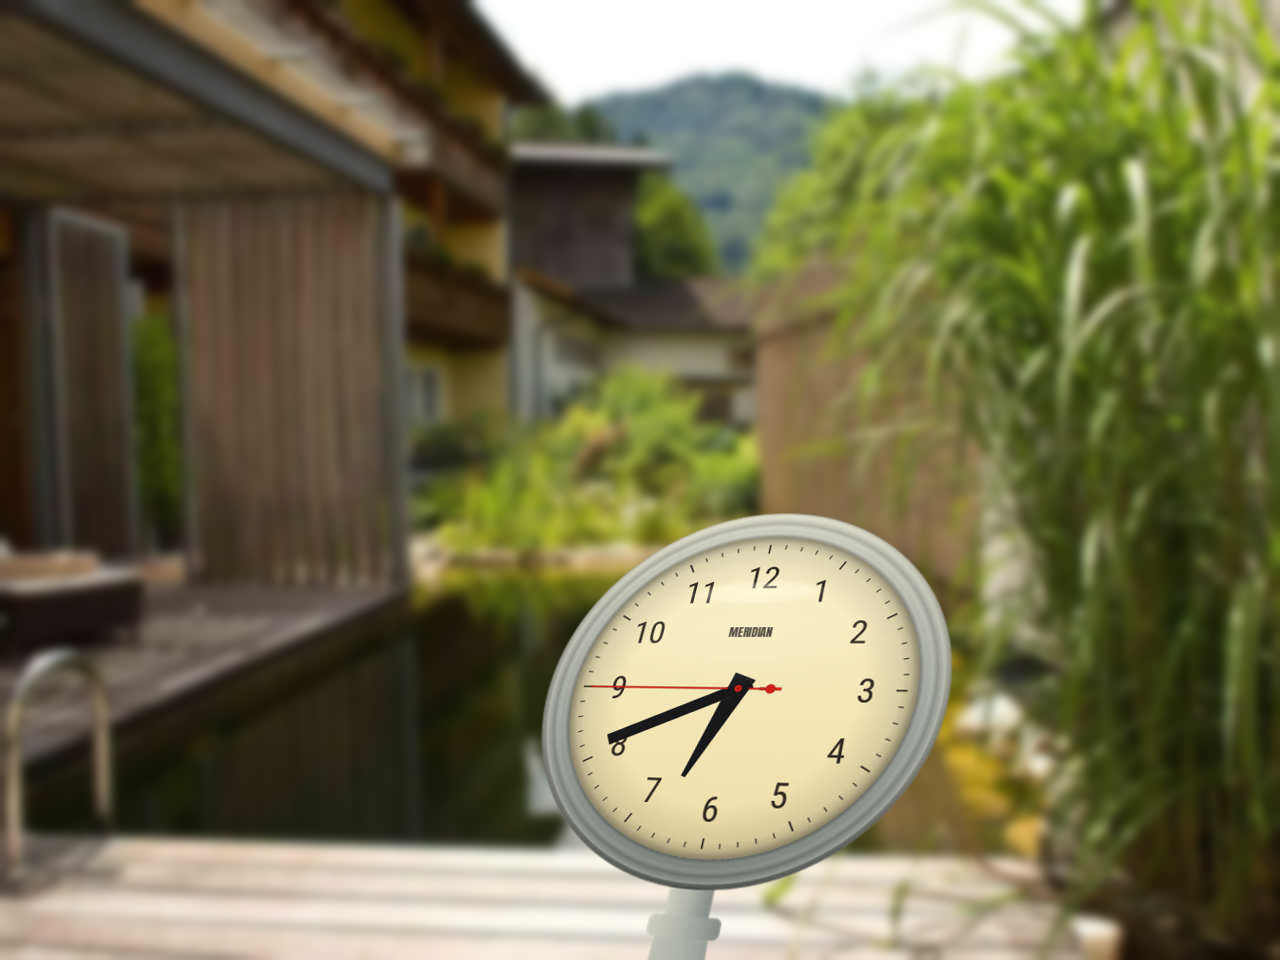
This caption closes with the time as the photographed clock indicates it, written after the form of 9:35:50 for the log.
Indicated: 6:40:45
